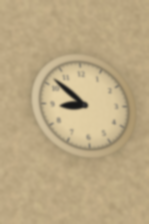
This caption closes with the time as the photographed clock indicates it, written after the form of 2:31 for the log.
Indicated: 8:52
